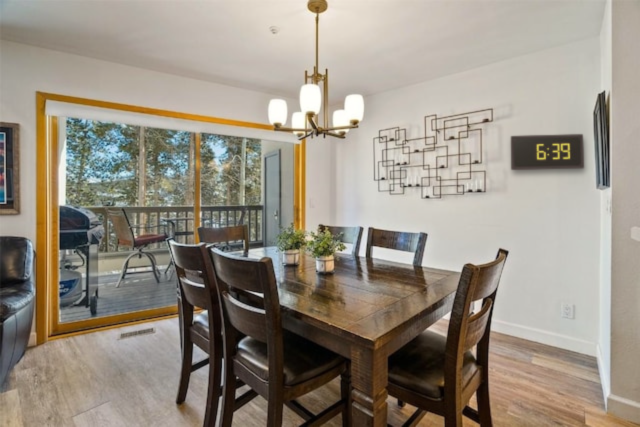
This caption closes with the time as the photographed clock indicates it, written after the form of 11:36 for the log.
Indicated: 6:39
